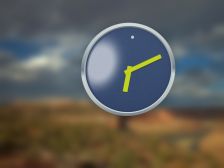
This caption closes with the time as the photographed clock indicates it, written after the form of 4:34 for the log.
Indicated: 6:10
